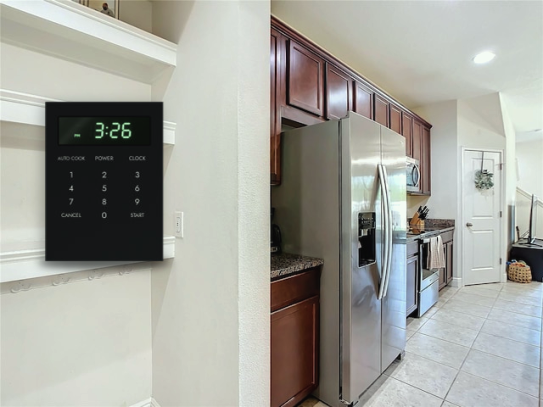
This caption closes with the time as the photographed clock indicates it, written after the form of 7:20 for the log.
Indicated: 3:26
